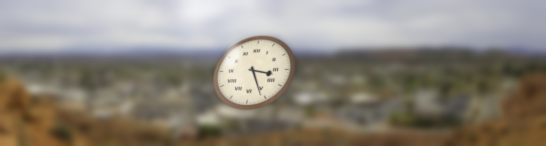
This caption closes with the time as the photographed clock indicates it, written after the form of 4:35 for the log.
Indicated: 3:26
